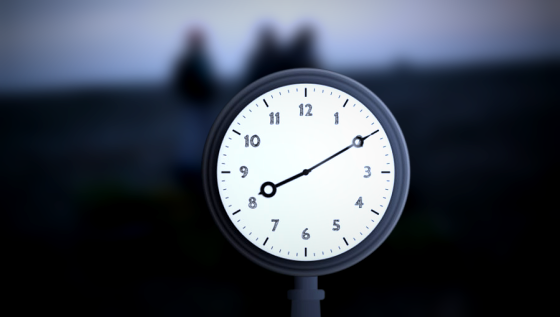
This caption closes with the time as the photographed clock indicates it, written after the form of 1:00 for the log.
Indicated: 8:10
